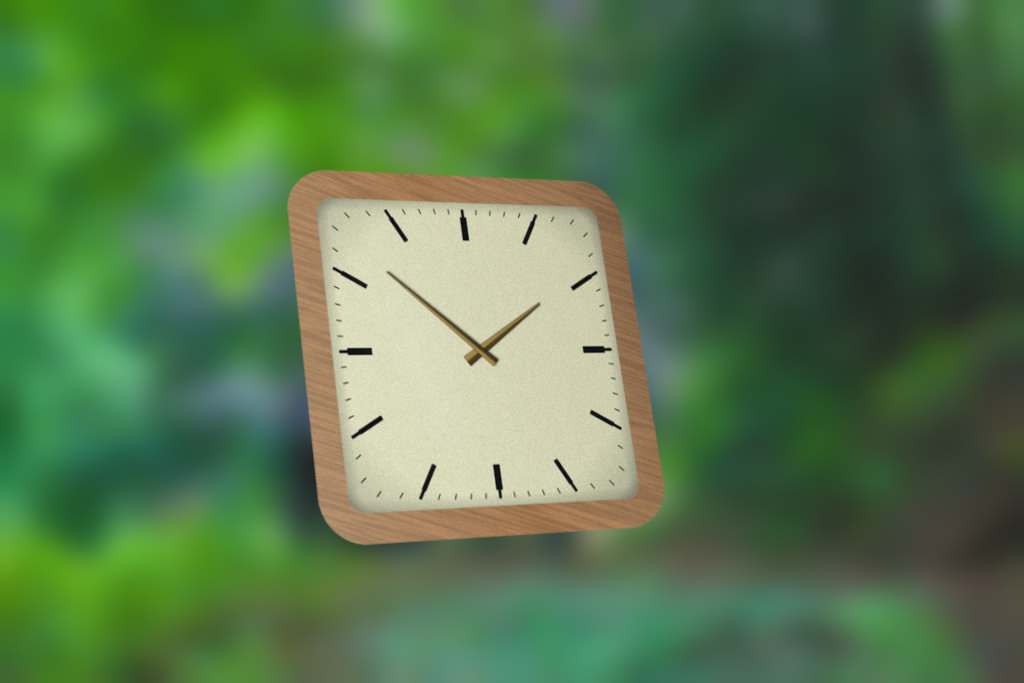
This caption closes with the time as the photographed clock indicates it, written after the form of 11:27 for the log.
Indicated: 1:52
